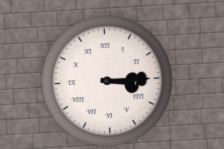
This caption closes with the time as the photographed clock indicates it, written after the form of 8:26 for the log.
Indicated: 3:15
